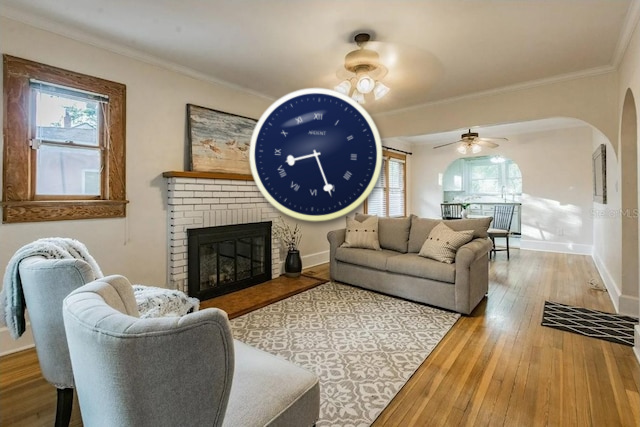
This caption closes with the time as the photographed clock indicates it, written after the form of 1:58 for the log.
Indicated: 8:26
